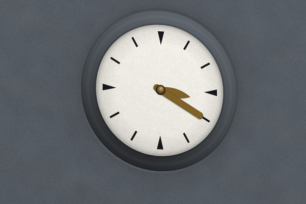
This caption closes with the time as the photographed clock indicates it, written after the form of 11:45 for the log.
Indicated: 3:20
